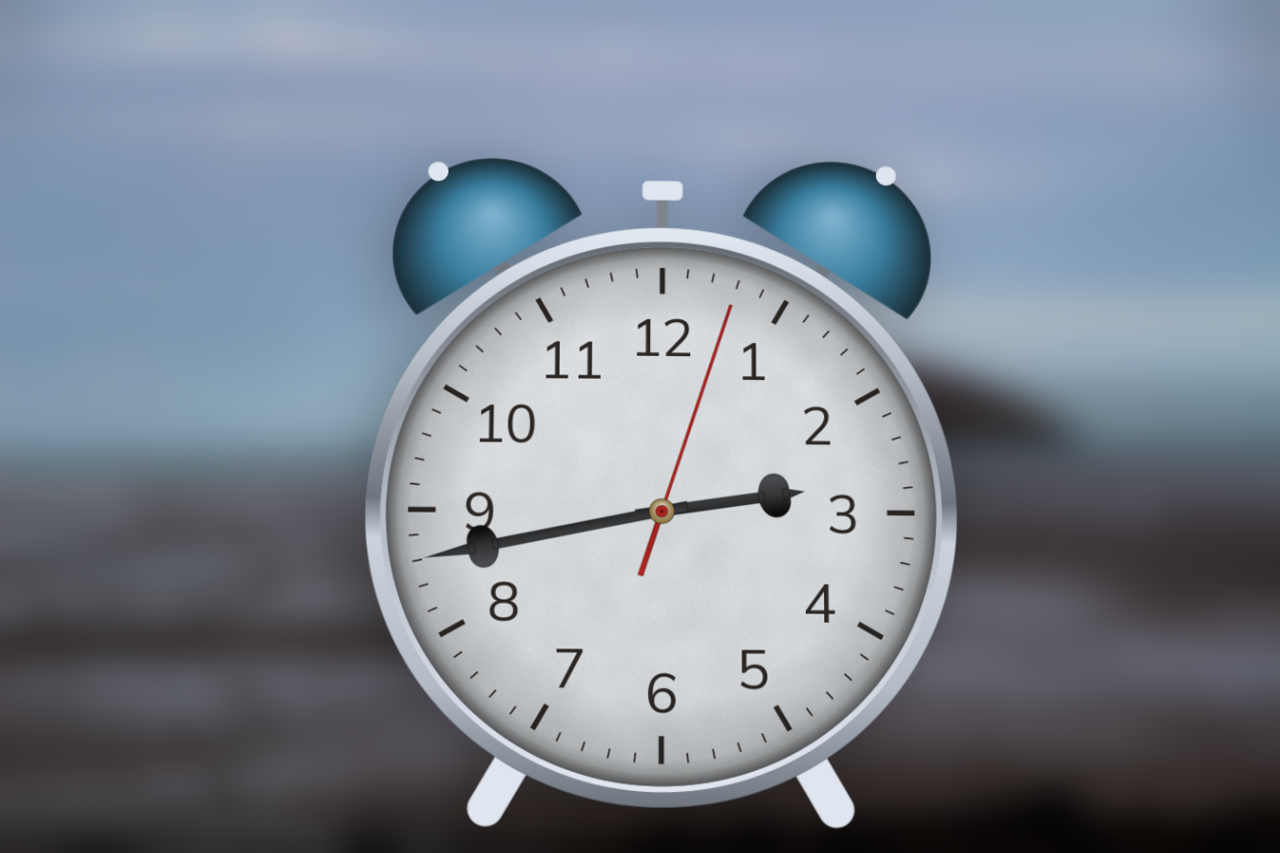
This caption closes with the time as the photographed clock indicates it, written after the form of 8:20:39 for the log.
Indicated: 2:43:03
